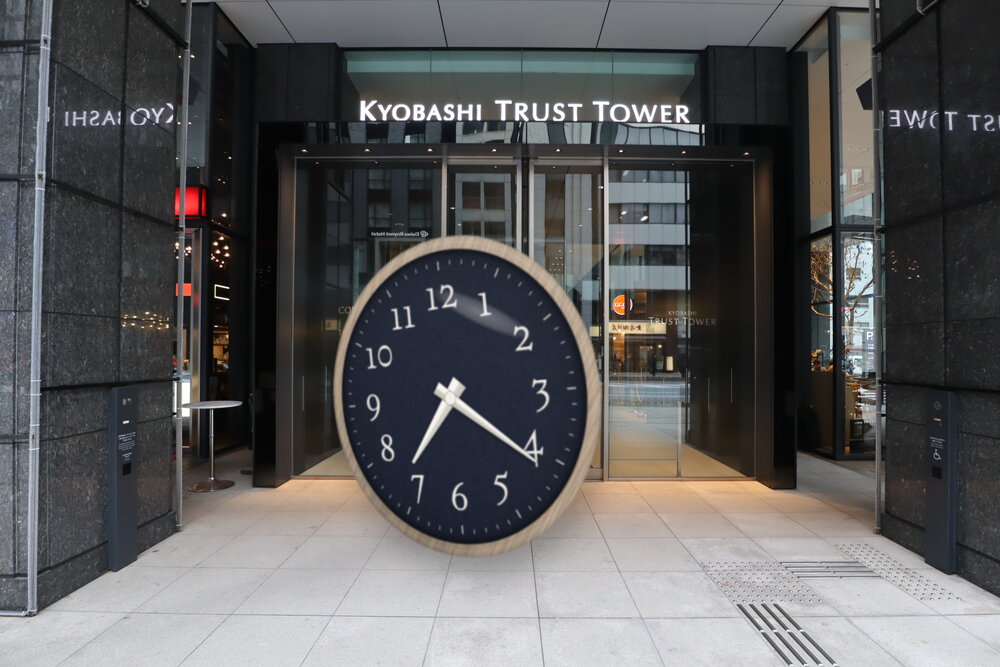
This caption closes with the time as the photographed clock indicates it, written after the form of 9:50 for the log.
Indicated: 7:21
